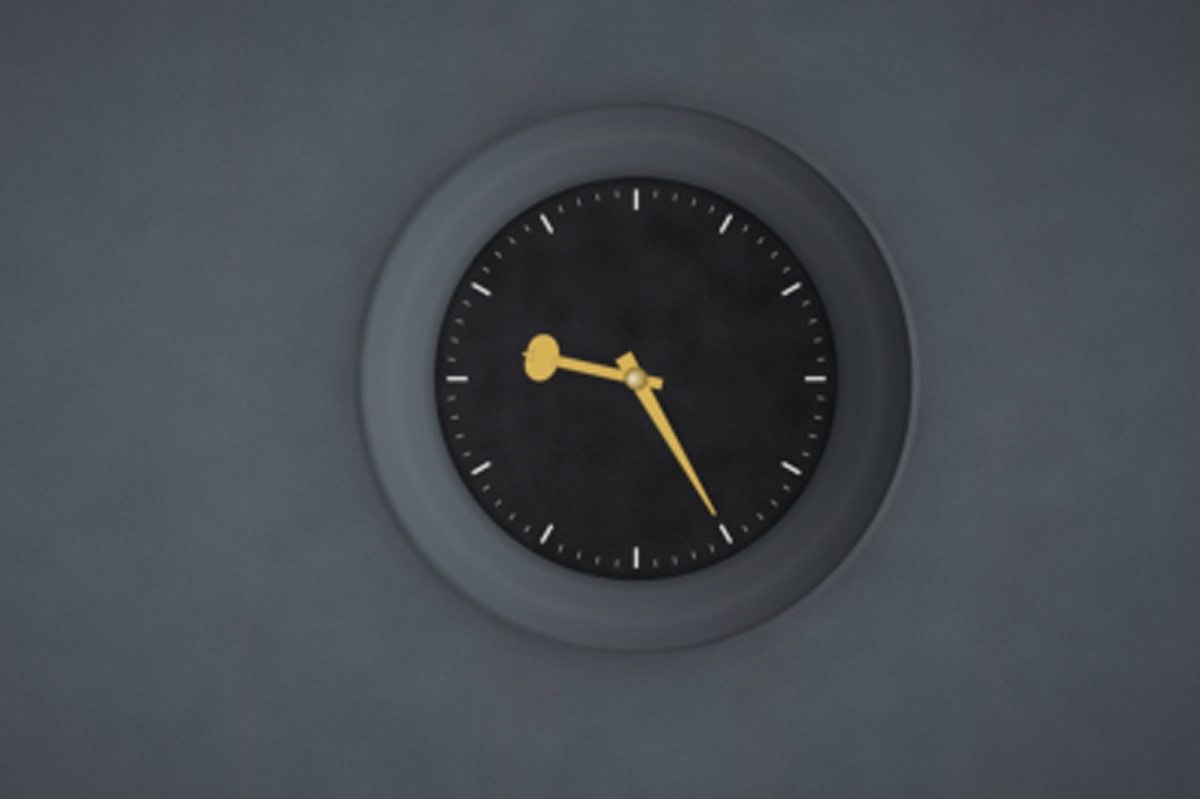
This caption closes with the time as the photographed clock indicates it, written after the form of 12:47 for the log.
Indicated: 9:25
